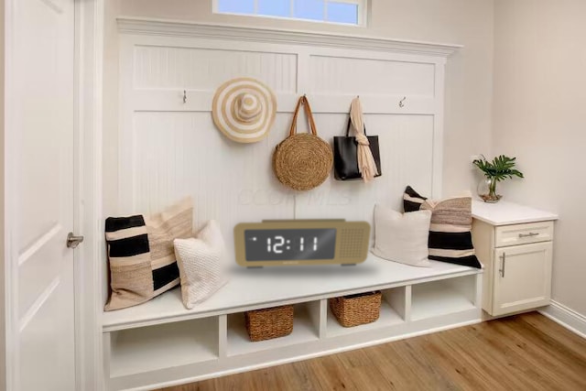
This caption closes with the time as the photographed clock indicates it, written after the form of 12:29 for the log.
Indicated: 12:11
